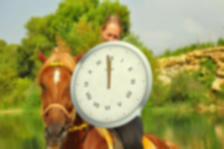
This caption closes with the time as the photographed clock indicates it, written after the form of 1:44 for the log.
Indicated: 11:59
